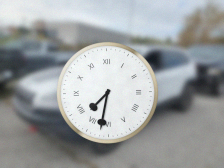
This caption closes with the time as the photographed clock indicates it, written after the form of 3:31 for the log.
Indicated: 7:32
